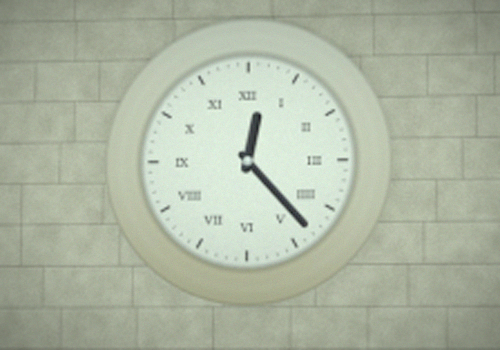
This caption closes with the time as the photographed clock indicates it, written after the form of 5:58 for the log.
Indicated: 12:23
